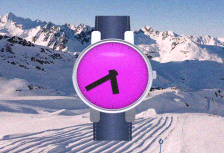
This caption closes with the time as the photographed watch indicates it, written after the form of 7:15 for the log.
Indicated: 5:40
